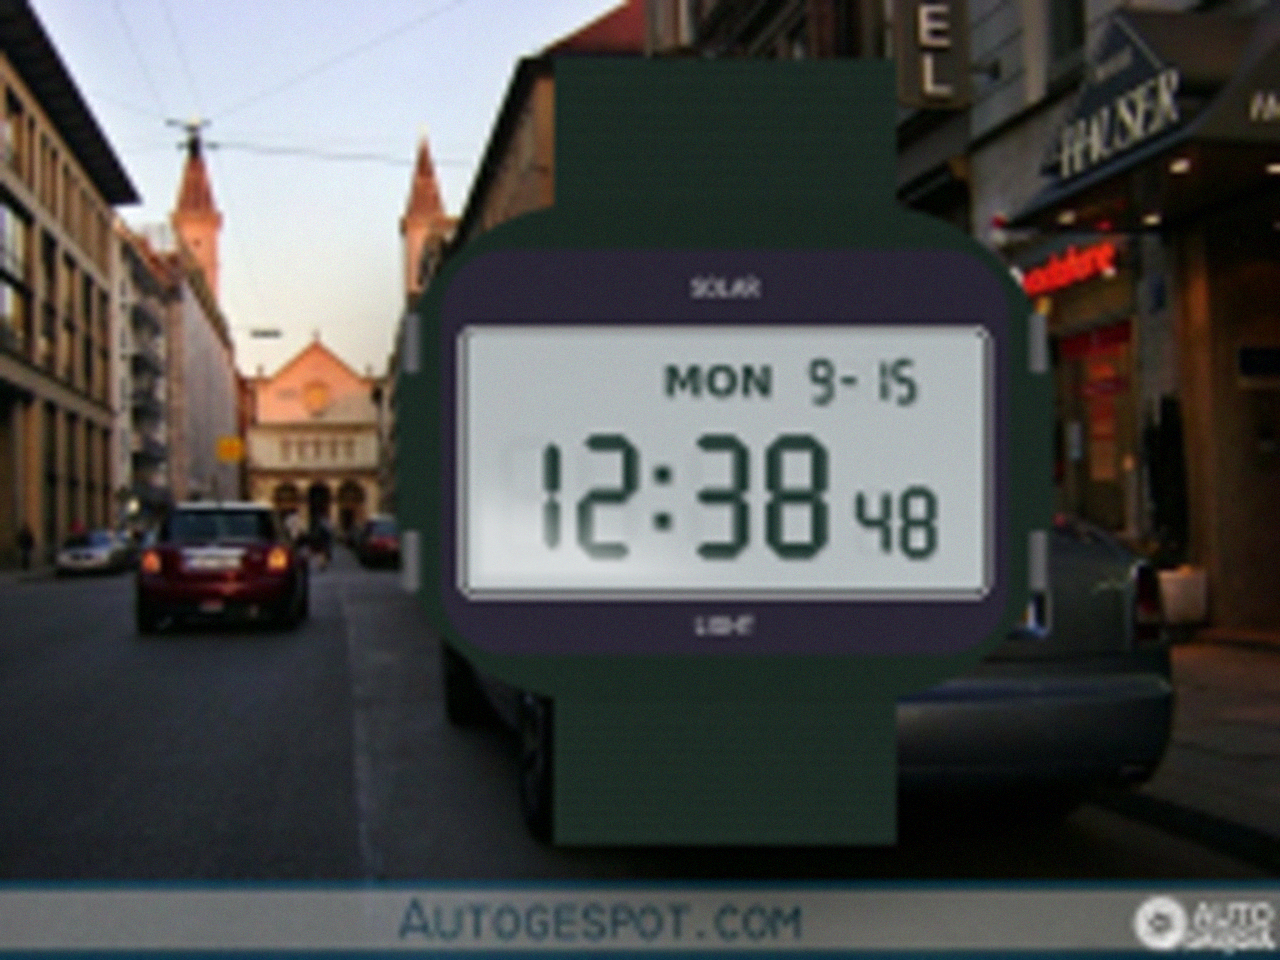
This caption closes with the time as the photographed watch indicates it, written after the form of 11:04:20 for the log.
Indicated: 12:38:48
